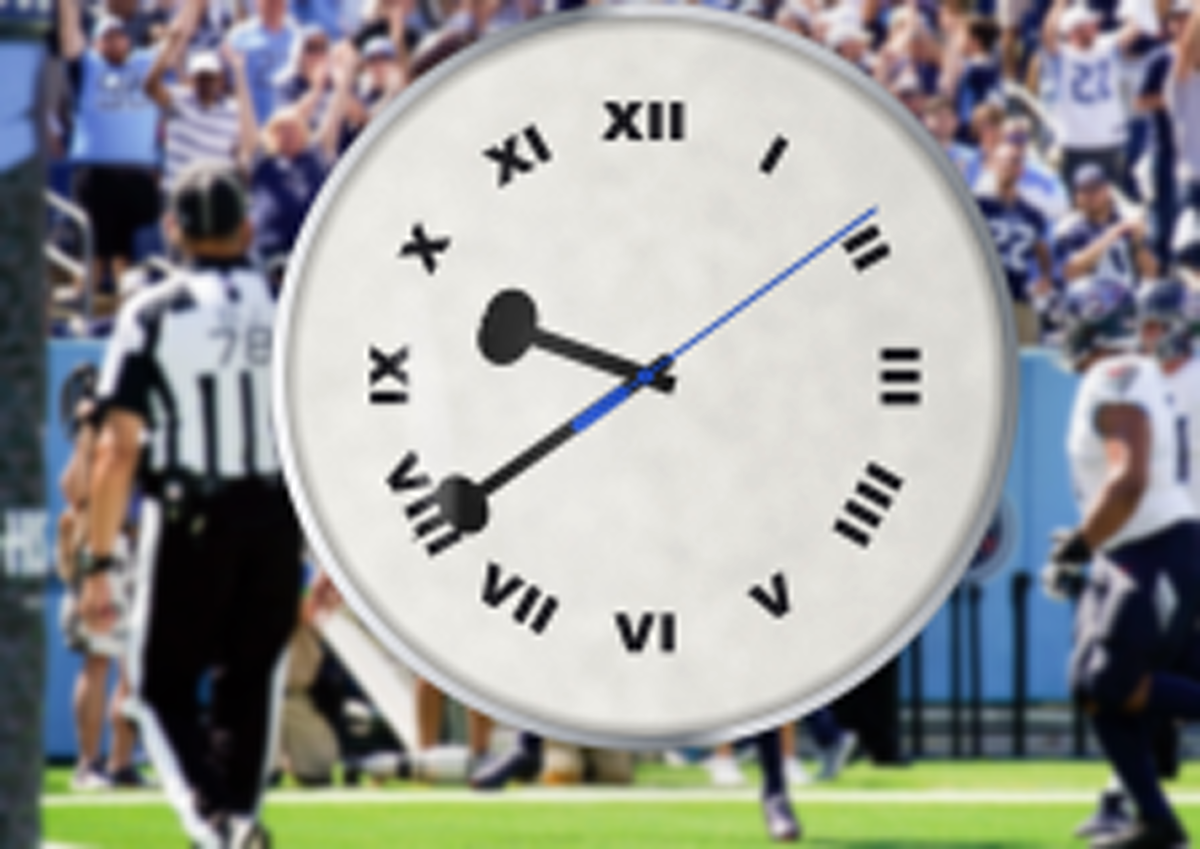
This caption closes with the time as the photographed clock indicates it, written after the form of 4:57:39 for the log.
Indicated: 9:39:09
